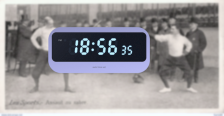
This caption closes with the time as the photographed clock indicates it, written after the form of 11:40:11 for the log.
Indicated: 18:56:35
